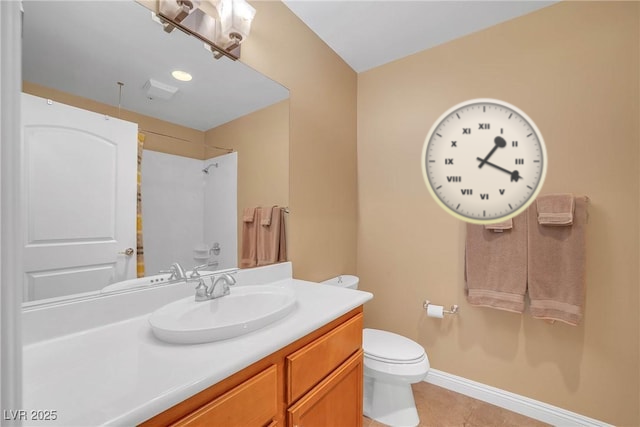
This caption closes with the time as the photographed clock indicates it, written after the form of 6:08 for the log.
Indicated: 1:19
